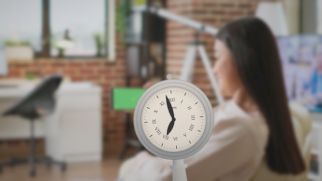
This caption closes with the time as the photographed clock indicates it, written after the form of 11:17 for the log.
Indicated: 6:58
